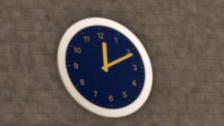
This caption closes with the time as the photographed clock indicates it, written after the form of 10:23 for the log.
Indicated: 12:11
